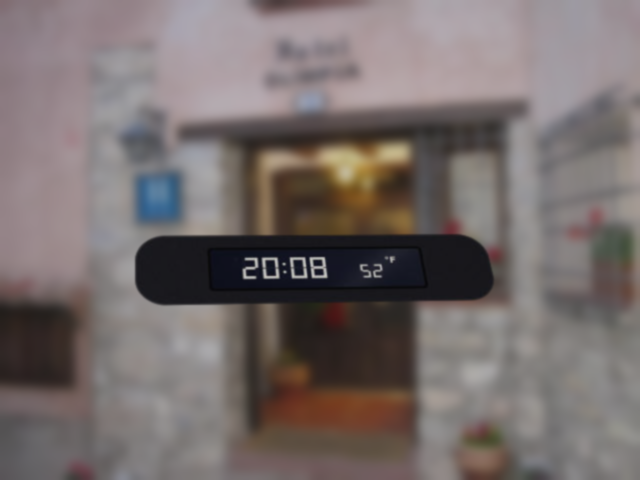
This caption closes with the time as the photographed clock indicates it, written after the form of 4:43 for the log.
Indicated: 20:08
